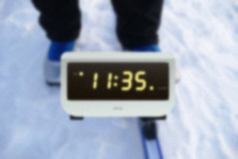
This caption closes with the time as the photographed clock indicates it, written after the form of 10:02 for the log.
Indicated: 11:35
